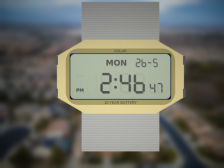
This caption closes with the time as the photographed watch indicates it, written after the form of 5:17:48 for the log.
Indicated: 2:46:47
